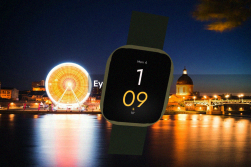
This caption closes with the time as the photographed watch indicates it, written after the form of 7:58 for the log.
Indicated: 1:09
